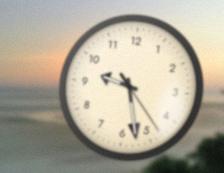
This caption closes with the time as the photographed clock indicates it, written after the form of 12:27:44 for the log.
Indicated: 9:27:23
